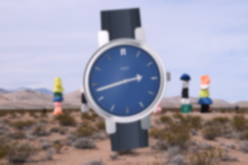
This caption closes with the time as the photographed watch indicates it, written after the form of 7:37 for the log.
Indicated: 2:43
